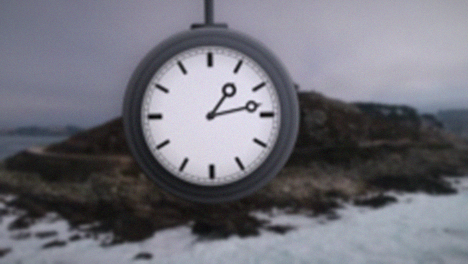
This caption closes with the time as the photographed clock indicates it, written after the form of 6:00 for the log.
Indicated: 1:13
